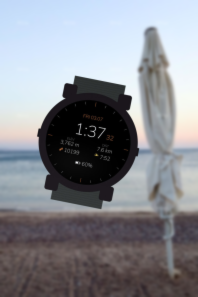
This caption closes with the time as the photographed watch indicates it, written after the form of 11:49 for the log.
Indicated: 1:37
